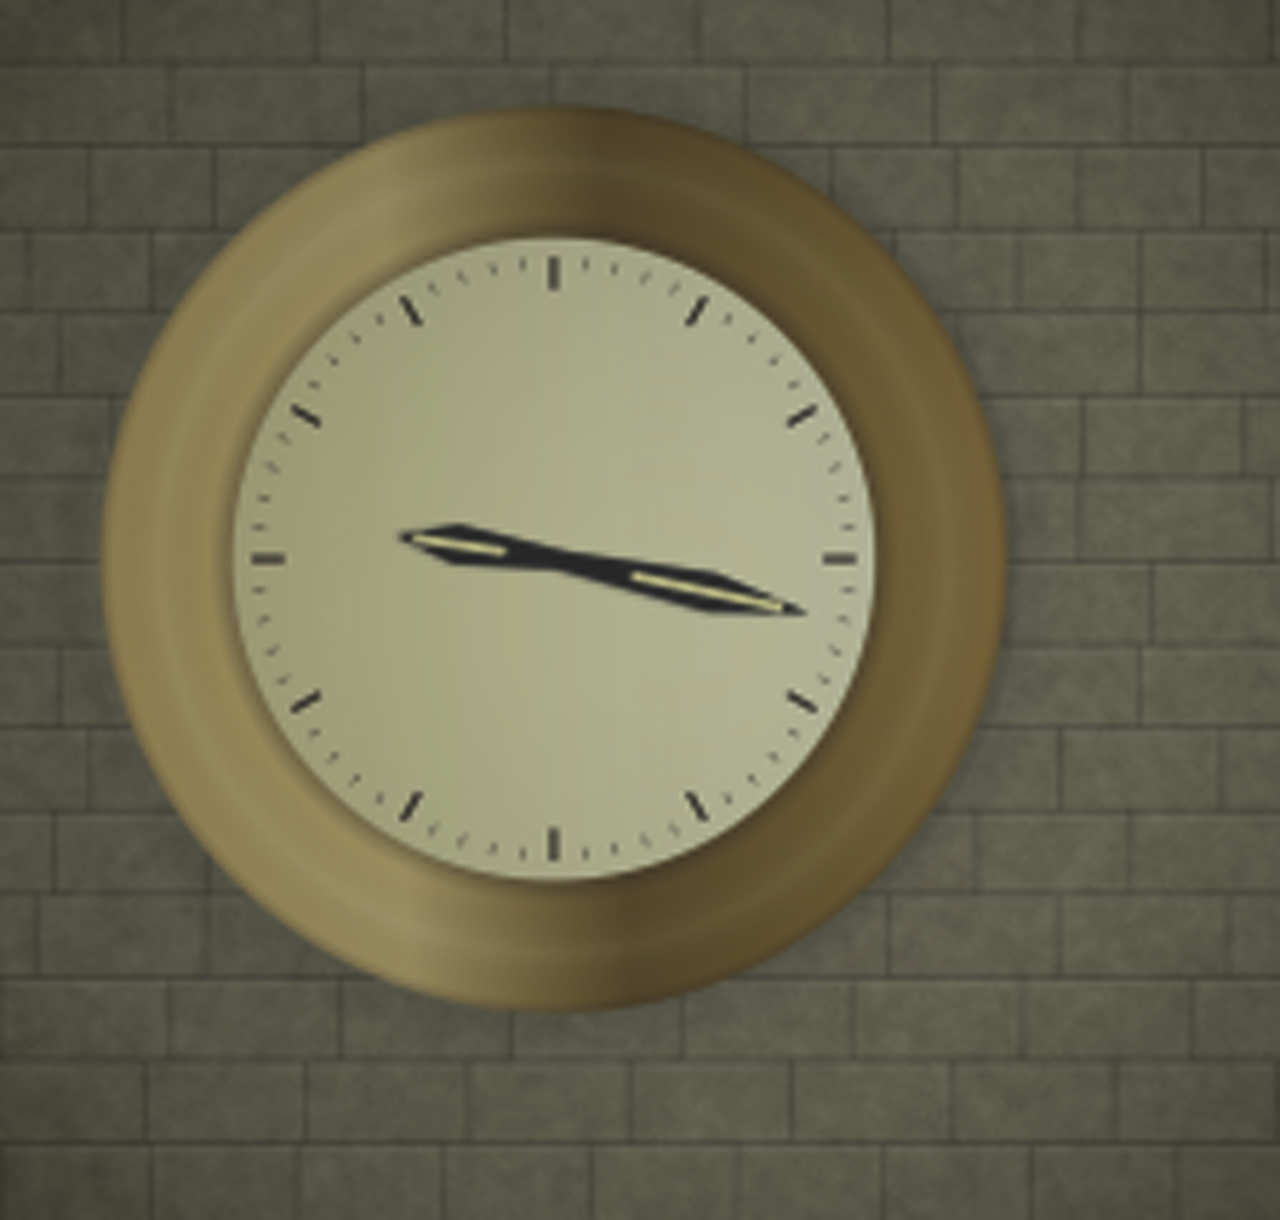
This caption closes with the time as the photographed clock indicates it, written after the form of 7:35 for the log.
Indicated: 9:17
